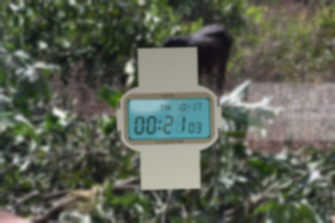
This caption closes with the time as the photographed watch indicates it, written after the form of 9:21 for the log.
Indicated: 0:21
